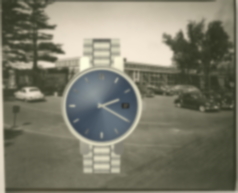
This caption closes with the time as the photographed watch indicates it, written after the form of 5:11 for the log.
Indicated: 2:20
